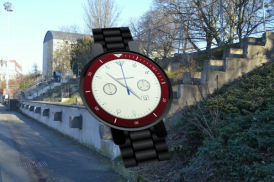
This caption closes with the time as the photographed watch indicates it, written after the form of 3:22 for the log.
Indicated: 4:53
